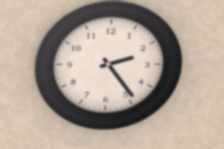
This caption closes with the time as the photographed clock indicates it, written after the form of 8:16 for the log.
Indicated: 2:24
